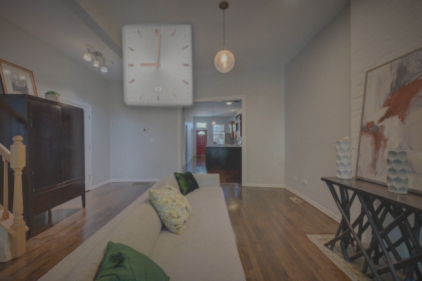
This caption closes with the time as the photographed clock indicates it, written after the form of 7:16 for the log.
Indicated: 9:01
